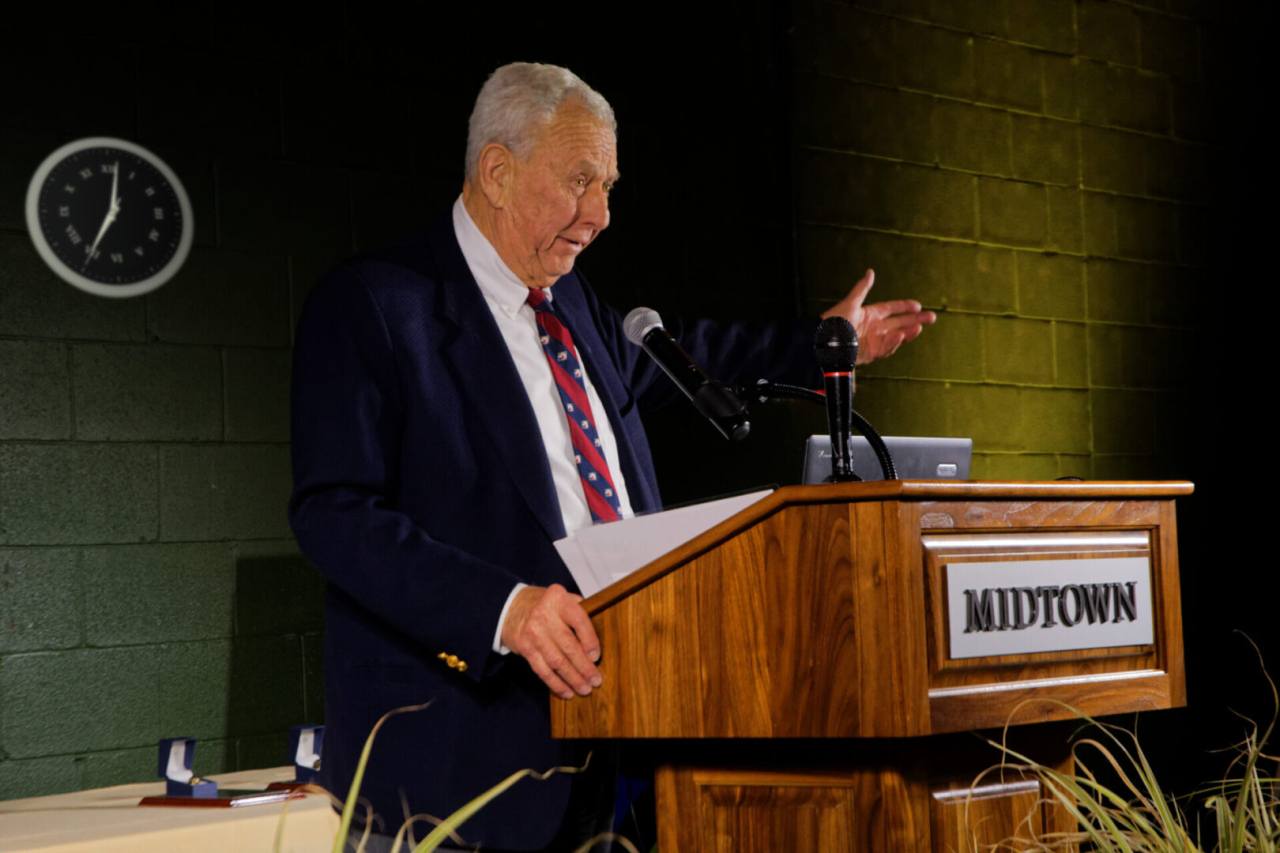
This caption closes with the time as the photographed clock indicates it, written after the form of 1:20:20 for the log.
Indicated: 7:01:35
